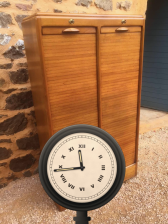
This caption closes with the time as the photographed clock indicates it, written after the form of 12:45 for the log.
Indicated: 11:44
